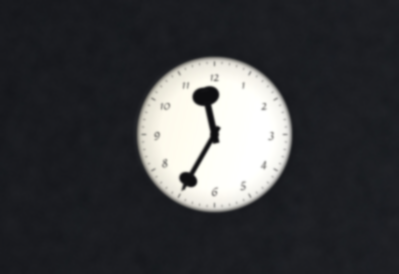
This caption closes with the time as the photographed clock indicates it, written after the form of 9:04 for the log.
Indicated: 11:35
